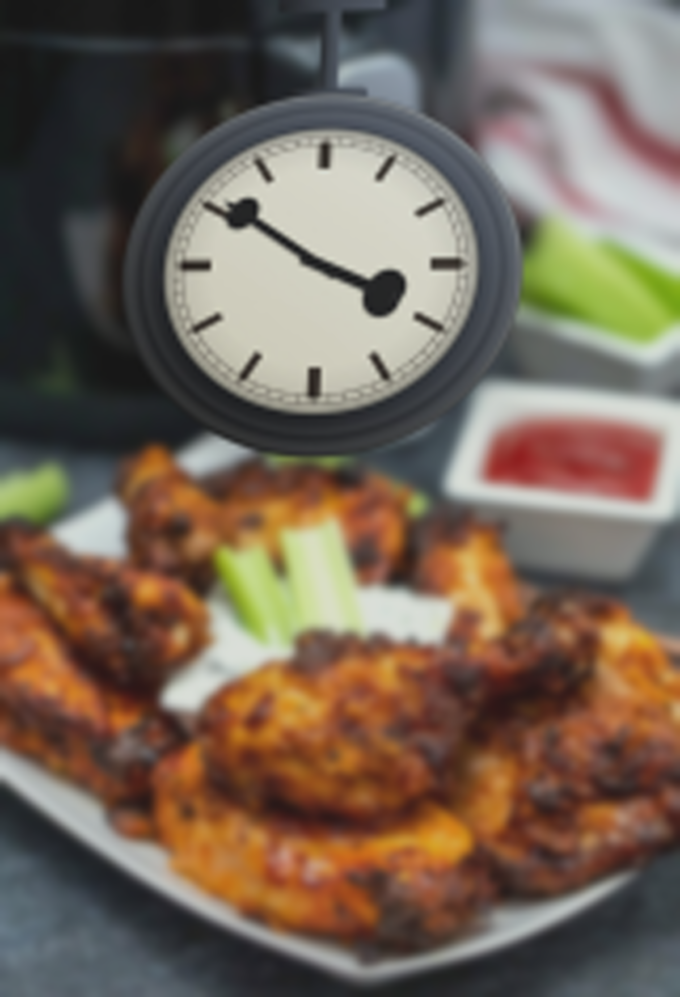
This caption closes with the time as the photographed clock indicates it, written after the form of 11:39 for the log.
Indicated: 3:51
